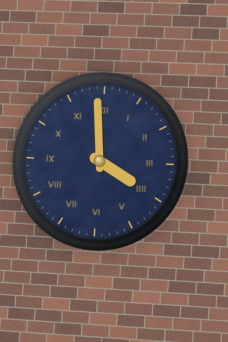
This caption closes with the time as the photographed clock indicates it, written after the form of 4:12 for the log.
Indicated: 3:59
